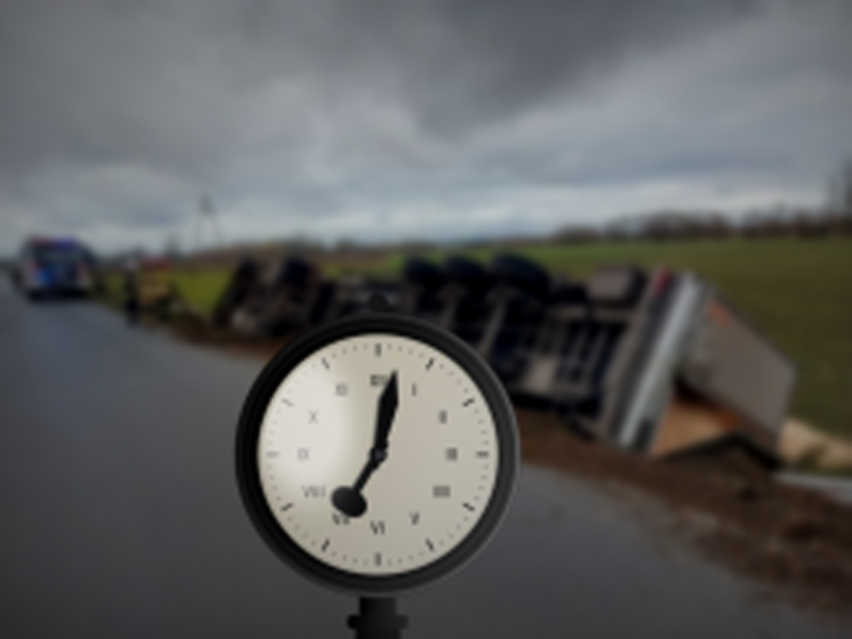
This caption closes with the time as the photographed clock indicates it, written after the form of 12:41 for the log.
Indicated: 7:02
